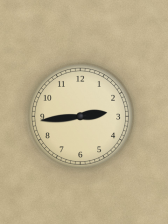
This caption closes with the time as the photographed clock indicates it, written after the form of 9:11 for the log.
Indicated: 2:44
